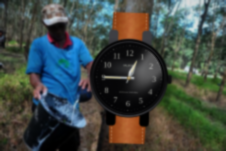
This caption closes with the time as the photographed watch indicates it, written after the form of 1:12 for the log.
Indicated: 12:45
